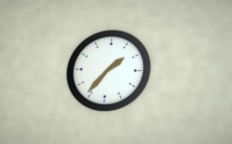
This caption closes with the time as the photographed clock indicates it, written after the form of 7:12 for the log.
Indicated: 1:36
